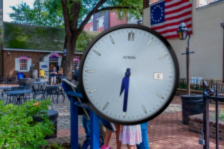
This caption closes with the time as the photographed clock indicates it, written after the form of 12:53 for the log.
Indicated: 6:30
